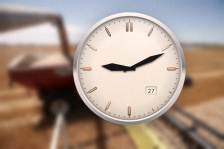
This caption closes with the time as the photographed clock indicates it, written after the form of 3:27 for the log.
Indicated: 9:11
